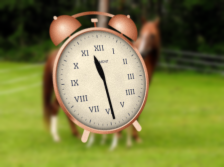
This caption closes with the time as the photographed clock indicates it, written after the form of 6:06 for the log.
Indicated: 11:29
